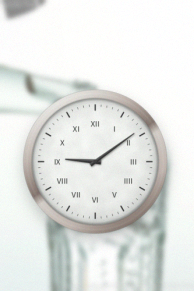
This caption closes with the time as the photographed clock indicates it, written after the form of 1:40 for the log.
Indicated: 9:09
